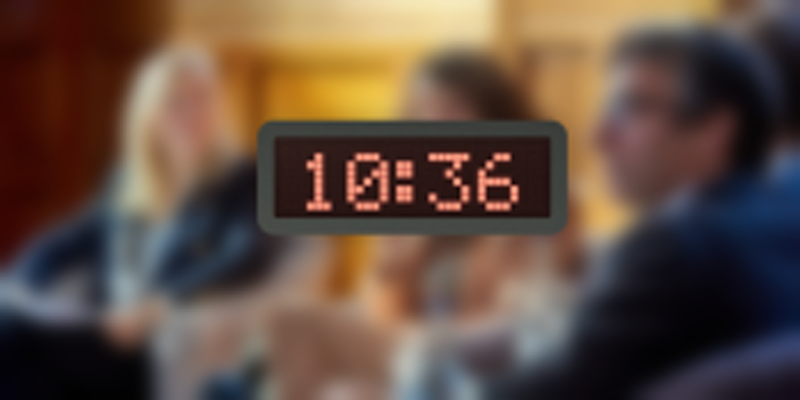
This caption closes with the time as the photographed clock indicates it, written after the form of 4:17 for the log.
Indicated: 10:36
